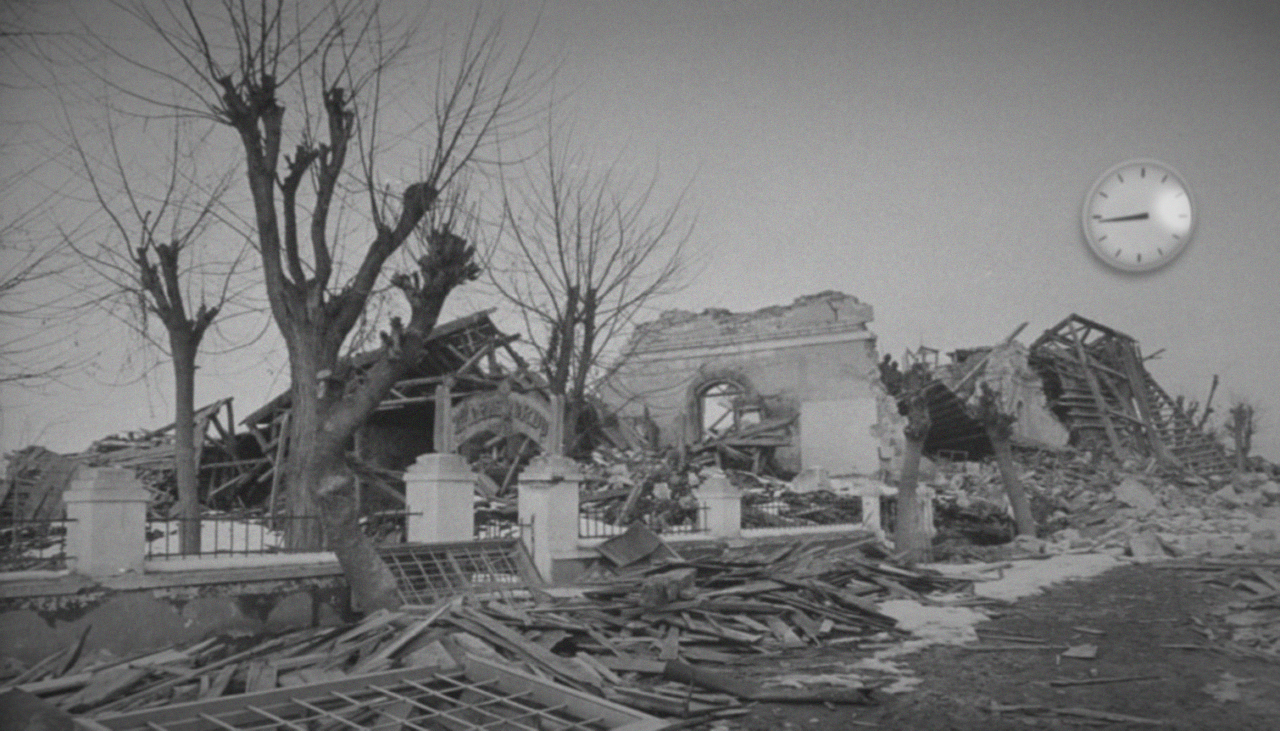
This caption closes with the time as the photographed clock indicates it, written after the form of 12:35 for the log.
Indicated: 8:44
